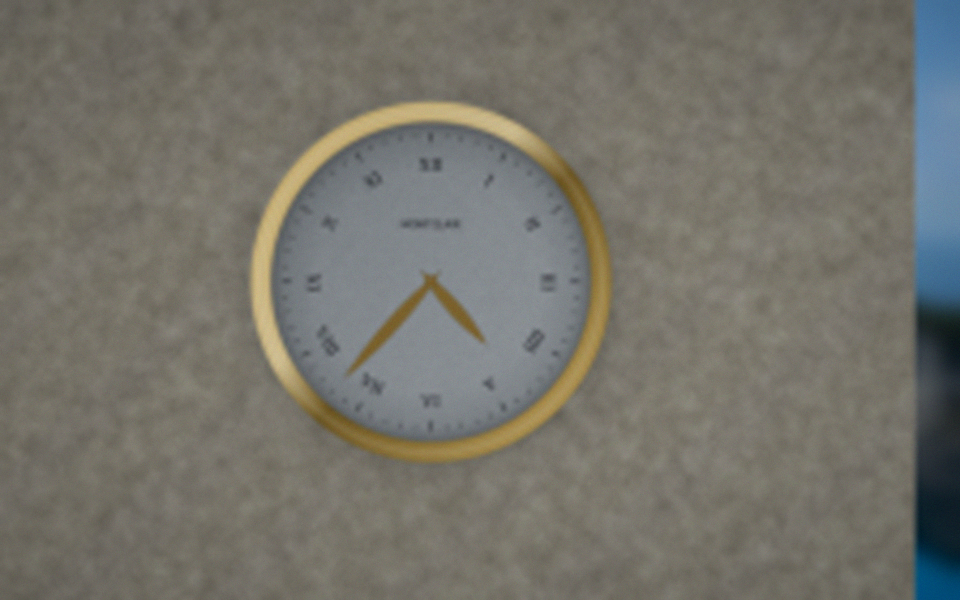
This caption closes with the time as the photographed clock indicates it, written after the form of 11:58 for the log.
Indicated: 4:37
